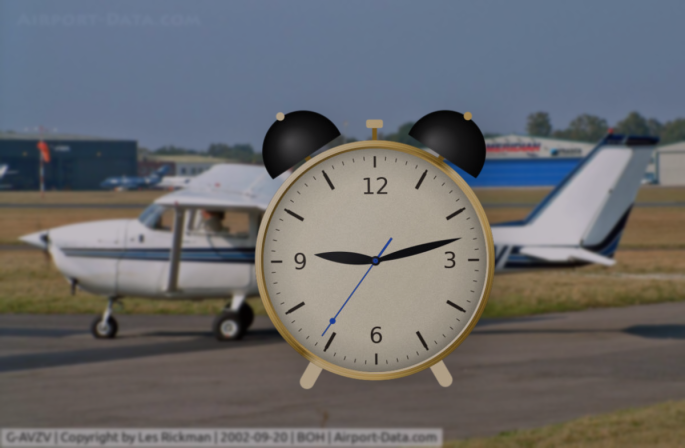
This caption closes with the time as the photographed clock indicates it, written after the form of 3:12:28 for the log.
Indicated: 9:12:36
